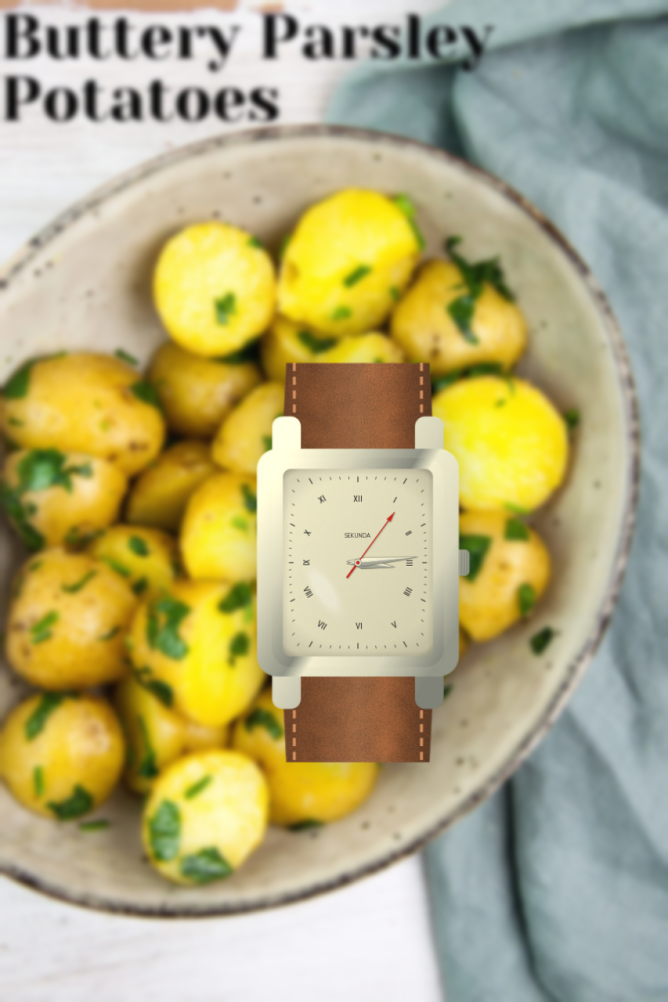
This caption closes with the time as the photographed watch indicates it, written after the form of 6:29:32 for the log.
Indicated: 3:14:06
